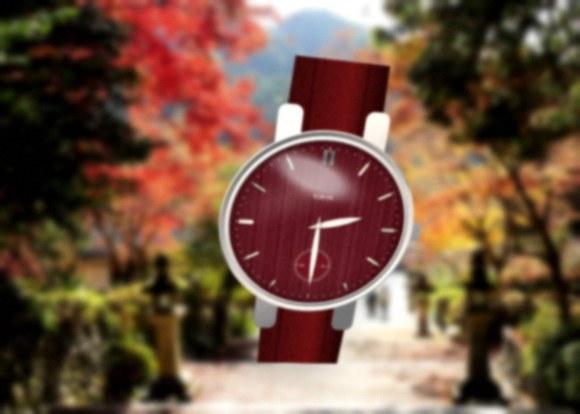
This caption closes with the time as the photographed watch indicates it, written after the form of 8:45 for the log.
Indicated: 2:30
